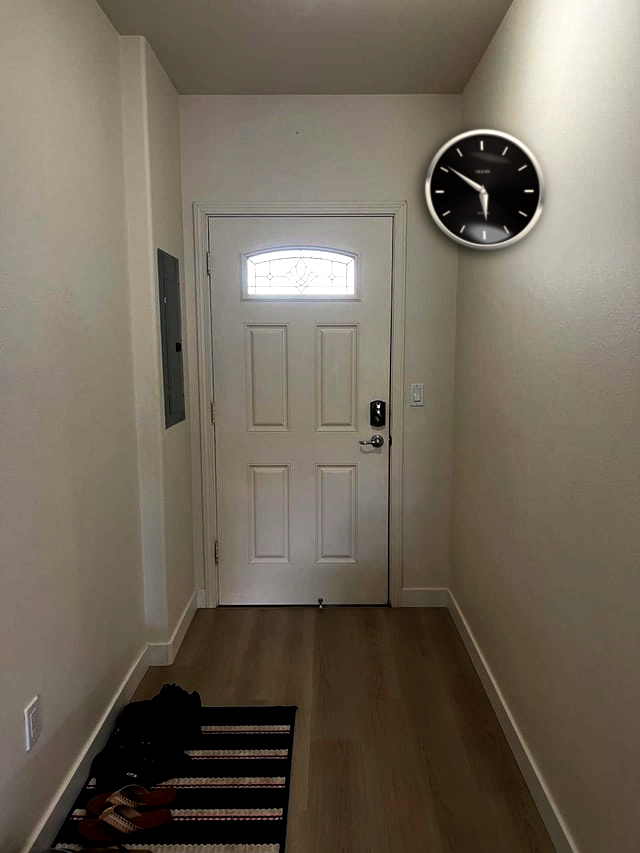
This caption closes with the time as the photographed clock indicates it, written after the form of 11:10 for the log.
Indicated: 5:51
